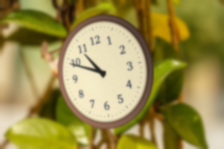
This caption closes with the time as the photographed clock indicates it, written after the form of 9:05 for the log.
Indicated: 10:49
